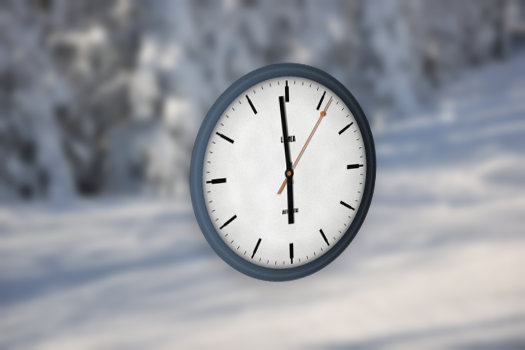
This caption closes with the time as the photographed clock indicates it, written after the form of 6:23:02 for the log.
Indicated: 5:59:06
